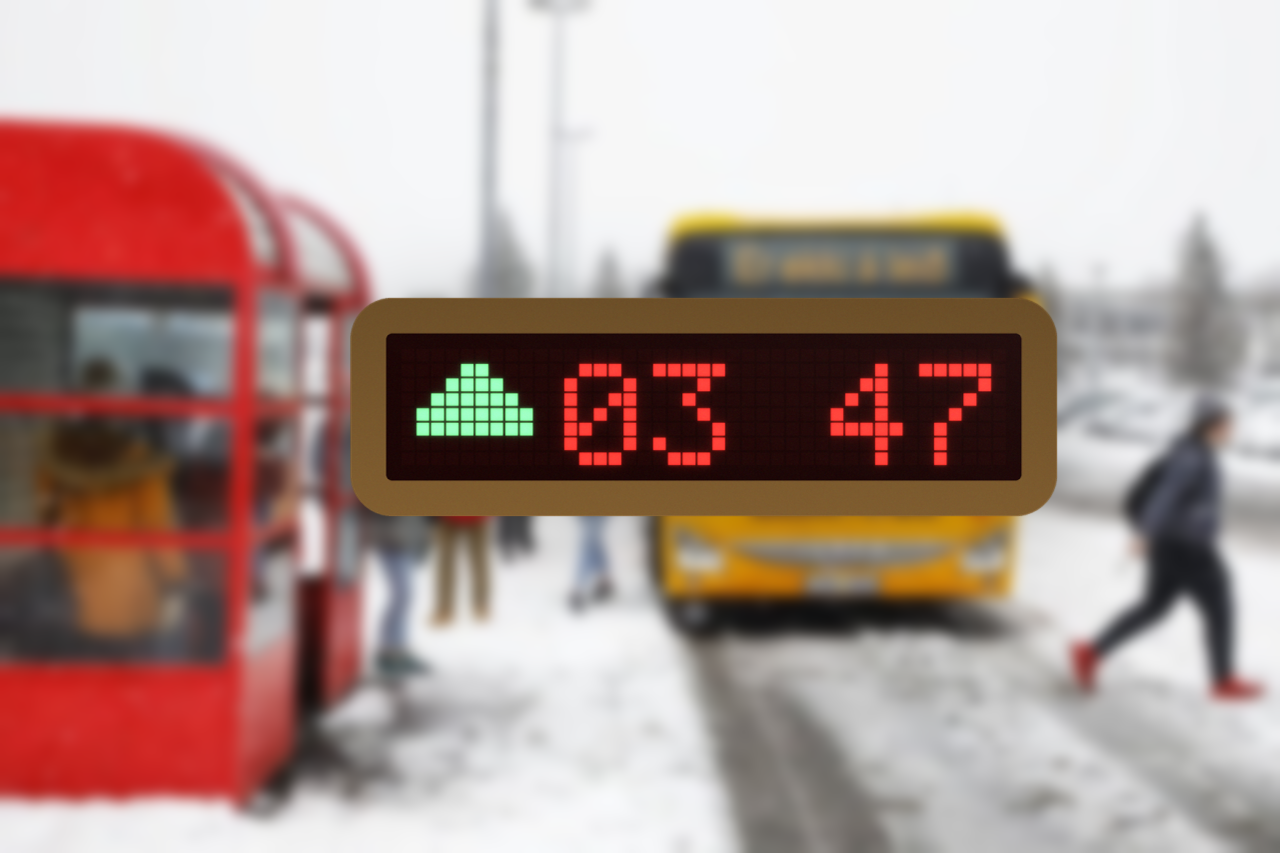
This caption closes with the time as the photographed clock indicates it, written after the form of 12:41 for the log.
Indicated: 3:47
